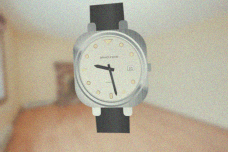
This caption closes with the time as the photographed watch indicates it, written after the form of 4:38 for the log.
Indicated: 9:28
